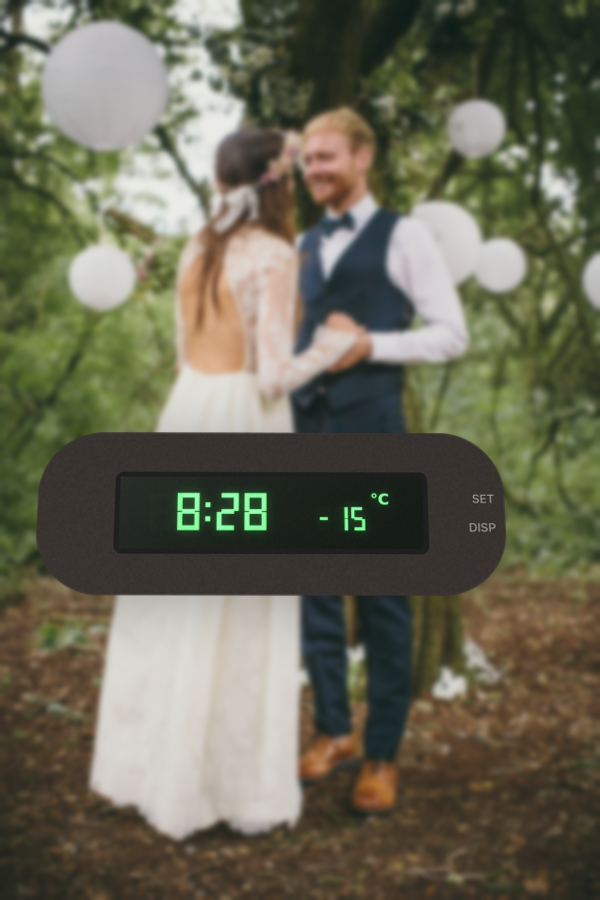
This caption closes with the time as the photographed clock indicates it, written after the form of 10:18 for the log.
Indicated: 8:28
